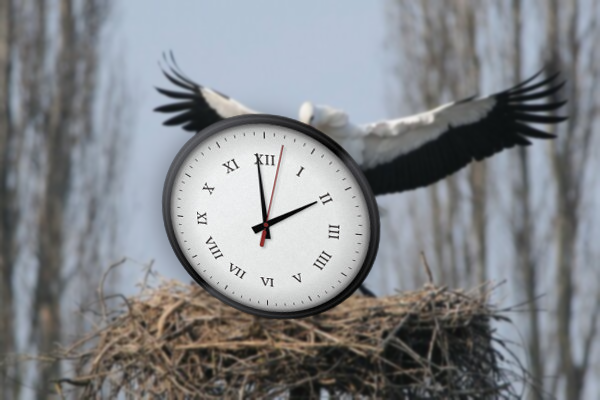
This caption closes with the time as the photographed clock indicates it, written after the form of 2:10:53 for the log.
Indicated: 1:59:02
